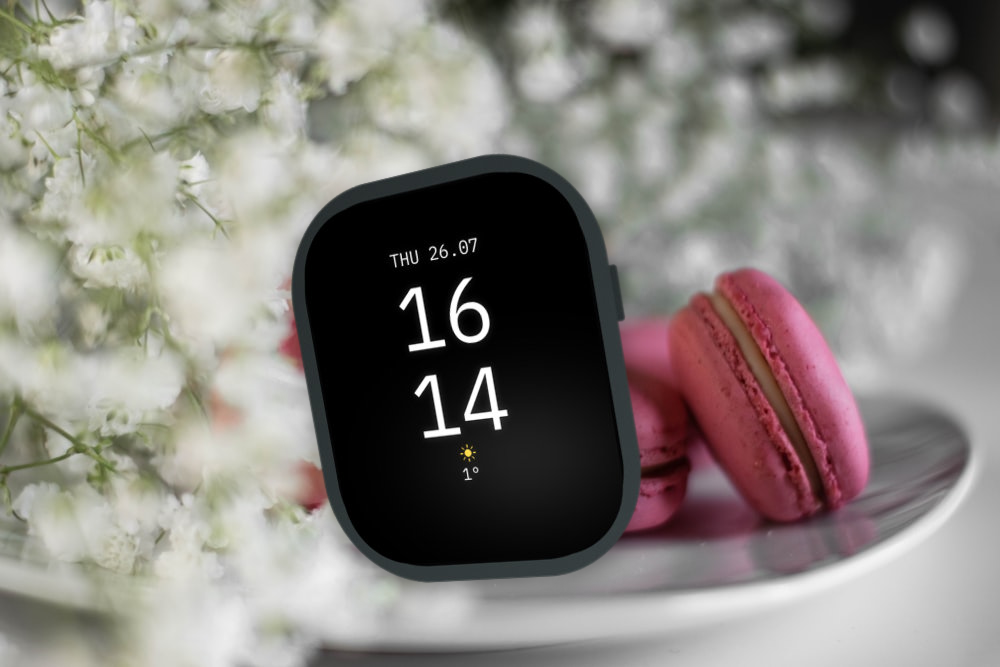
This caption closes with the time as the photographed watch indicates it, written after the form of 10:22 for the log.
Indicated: 16:14
